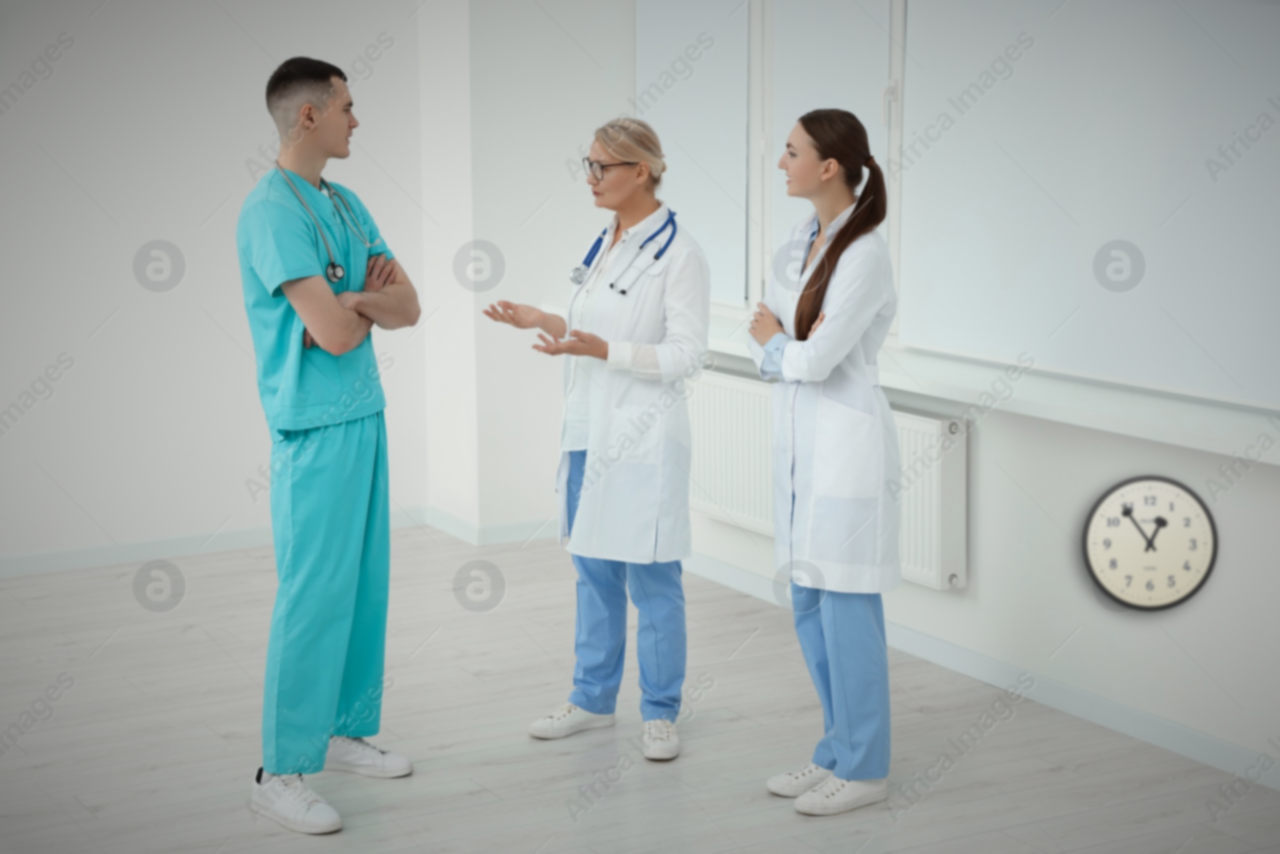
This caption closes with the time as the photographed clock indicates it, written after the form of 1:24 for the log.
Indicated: 12:54
